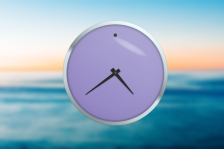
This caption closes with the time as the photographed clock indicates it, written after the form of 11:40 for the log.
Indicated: 4:39
